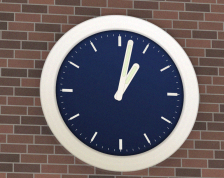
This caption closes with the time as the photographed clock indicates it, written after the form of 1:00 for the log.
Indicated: 1:02
